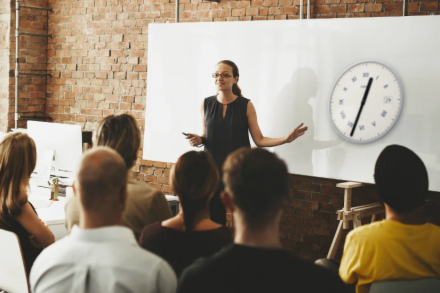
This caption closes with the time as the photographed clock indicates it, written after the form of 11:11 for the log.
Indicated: 12:33
